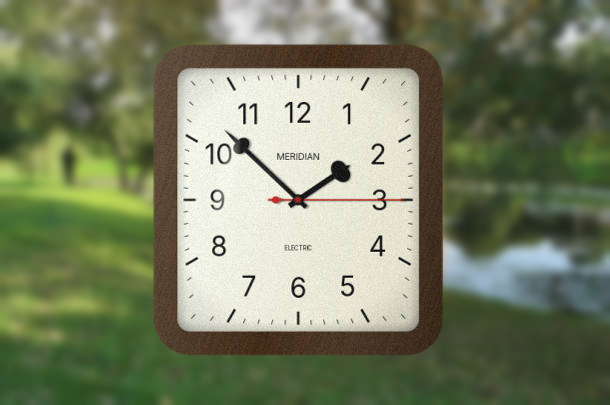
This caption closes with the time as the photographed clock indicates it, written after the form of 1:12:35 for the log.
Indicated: 1:52:15
